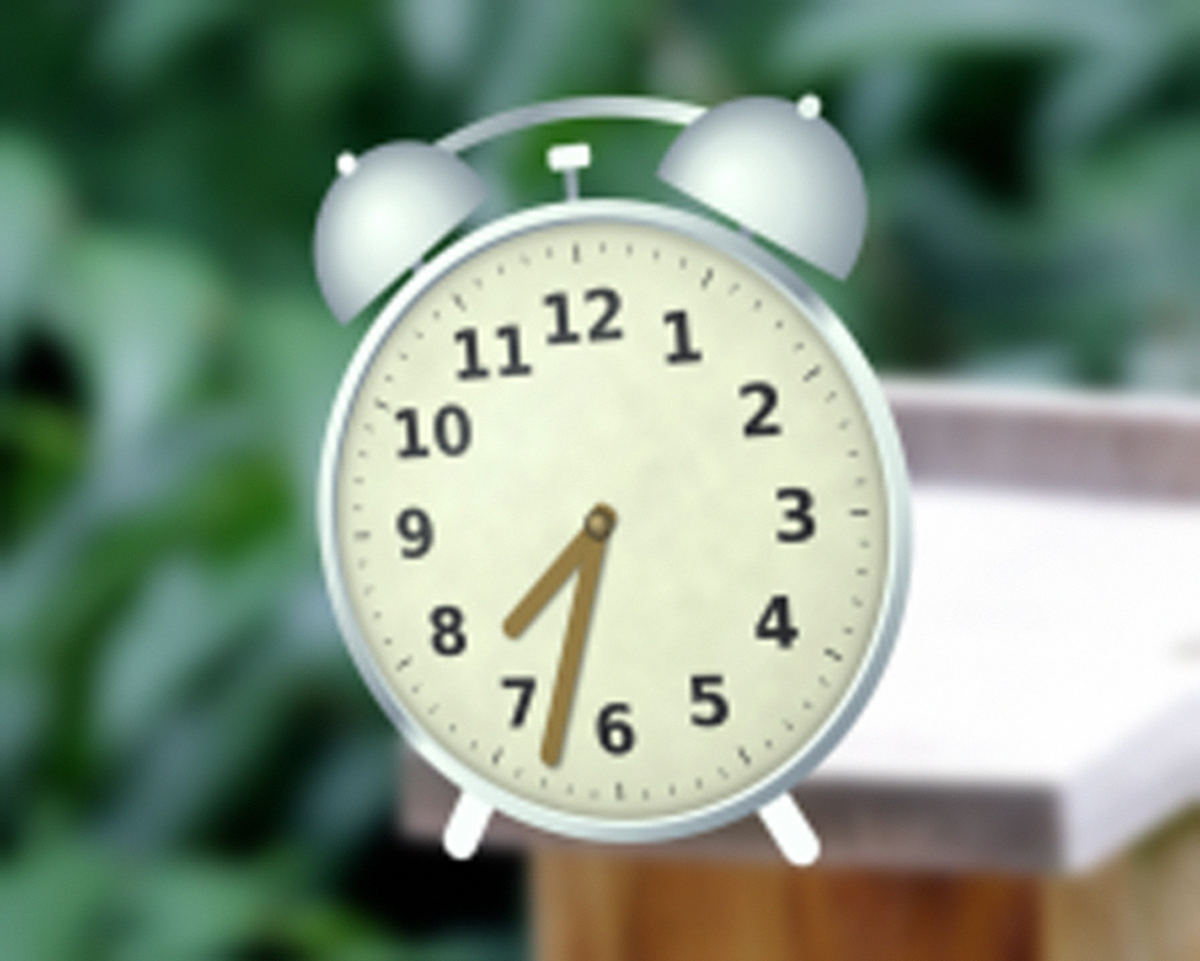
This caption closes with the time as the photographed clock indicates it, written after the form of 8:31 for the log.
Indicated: 7:33
